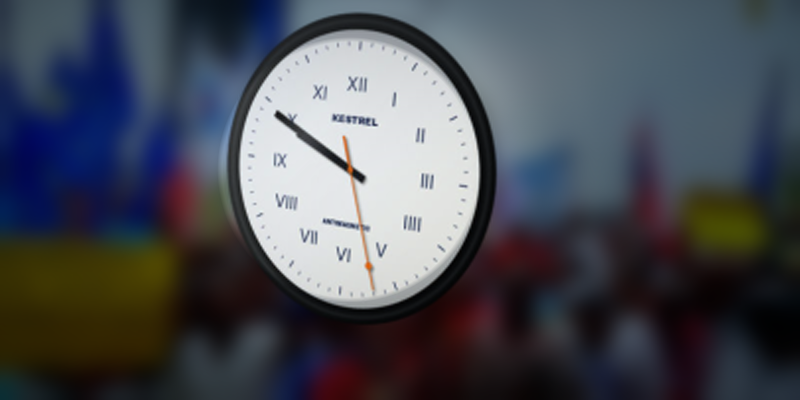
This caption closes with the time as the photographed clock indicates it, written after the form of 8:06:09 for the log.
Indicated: 9:49:27
